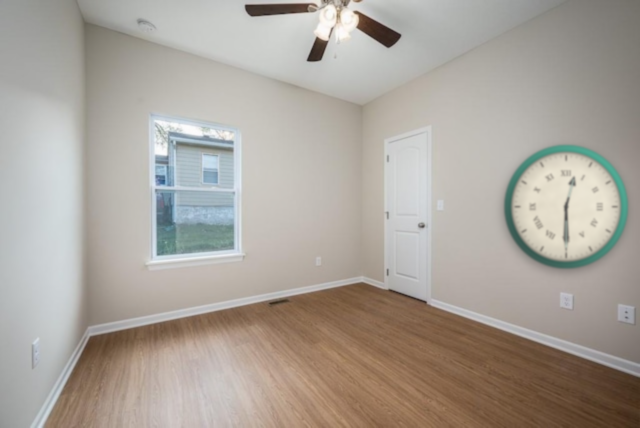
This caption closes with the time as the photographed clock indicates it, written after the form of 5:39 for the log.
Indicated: 12:30
